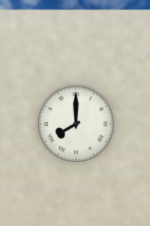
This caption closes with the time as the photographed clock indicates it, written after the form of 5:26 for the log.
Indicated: 8:00
